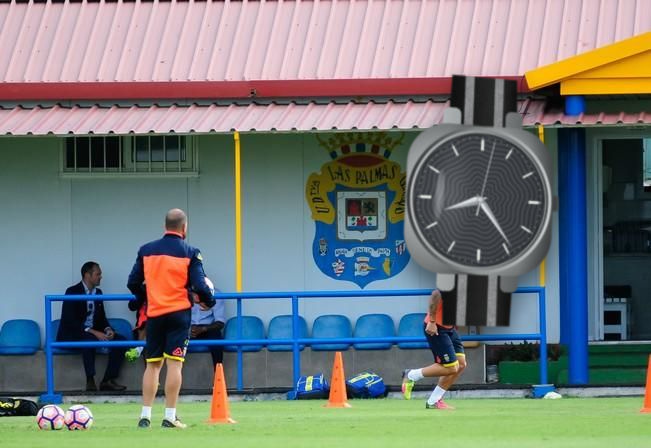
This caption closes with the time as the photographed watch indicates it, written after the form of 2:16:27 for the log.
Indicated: 8:24:02
